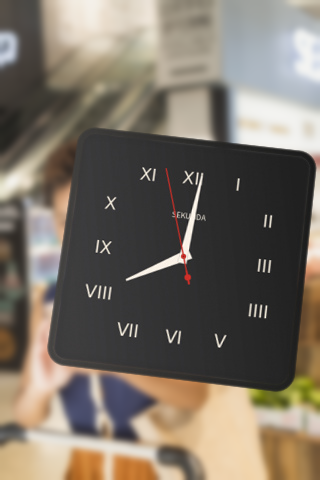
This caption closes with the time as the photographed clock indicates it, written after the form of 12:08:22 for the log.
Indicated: 8:00:57
